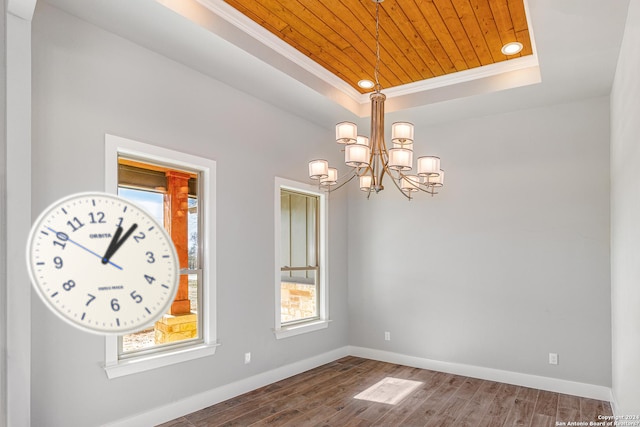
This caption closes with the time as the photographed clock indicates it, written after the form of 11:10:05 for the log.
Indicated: 1:07:51
